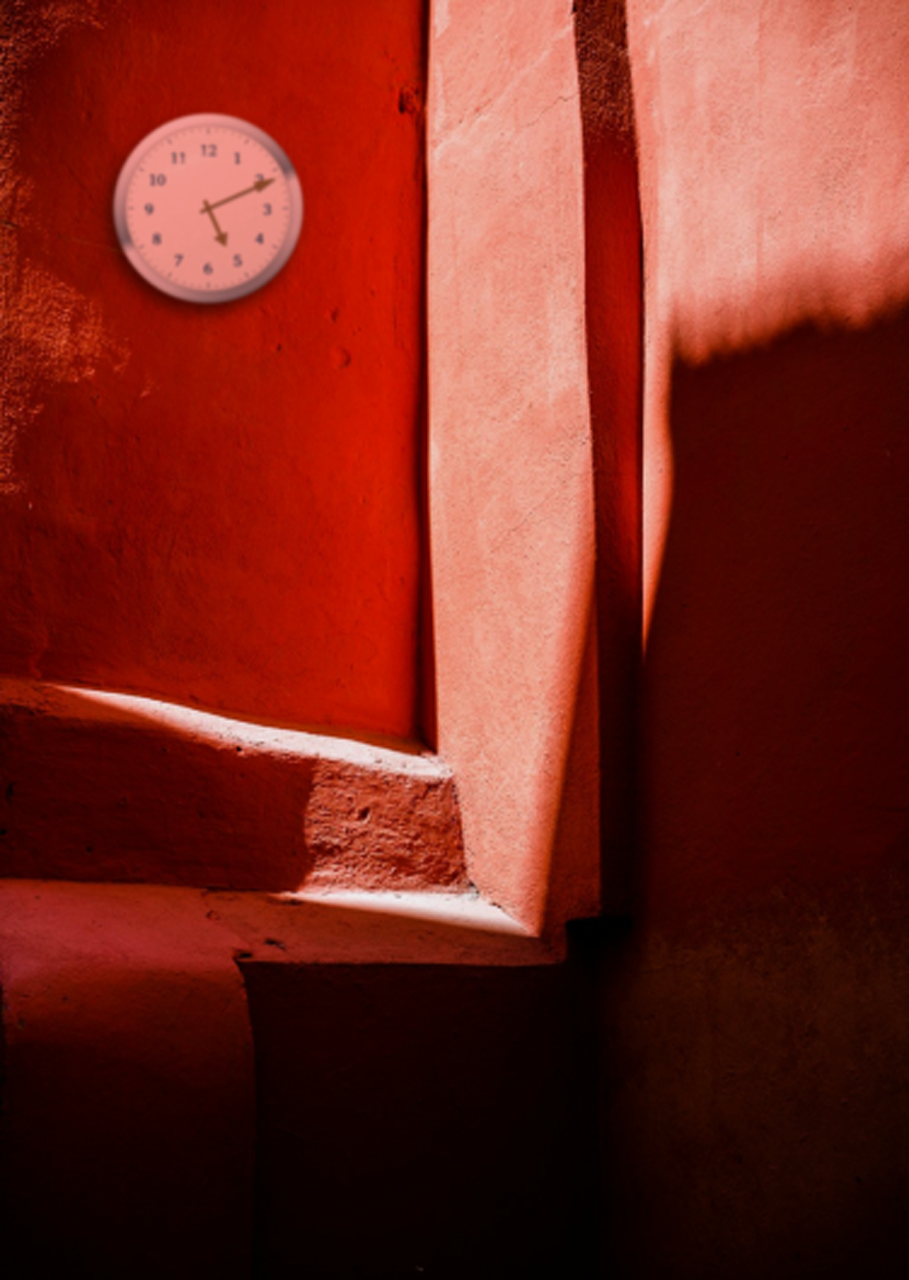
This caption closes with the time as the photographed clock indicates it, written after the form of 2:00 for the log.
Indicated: 5:11
